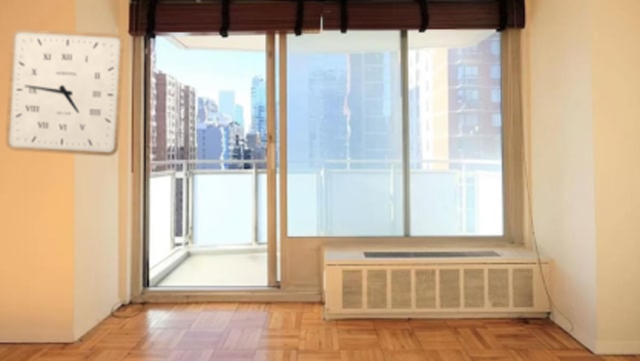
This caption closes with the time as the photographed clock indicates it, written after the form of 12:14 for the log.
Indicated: 4:46
